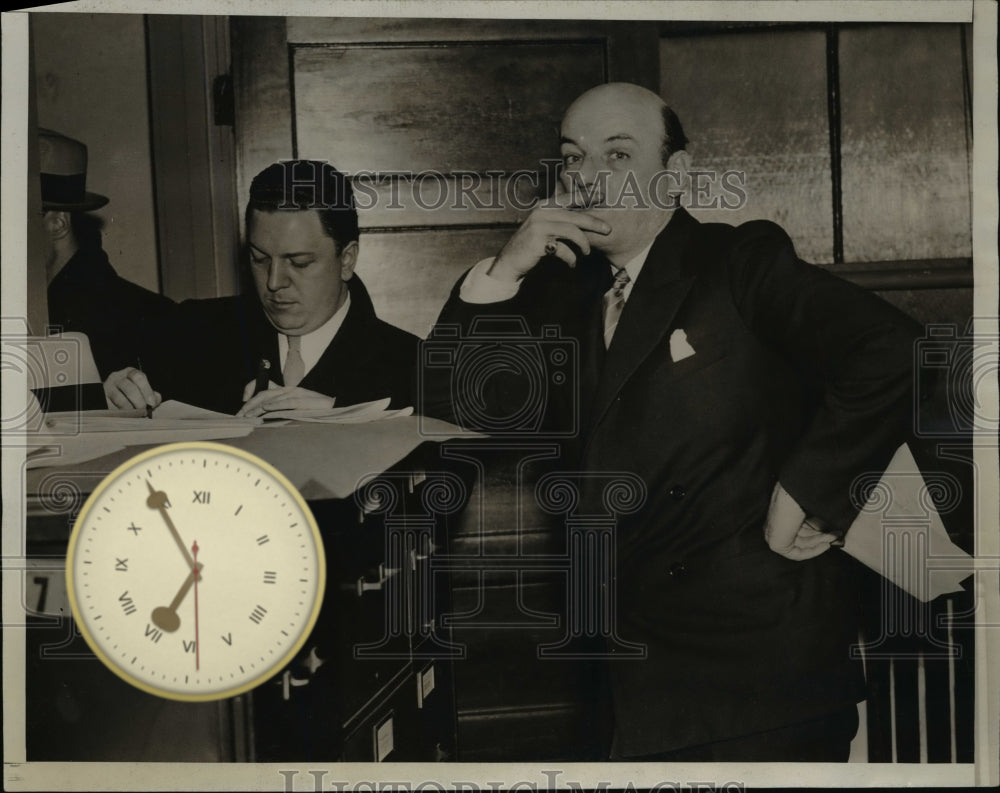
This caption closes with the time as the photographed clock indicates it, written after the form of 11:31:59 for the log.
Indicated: 6:54:29
